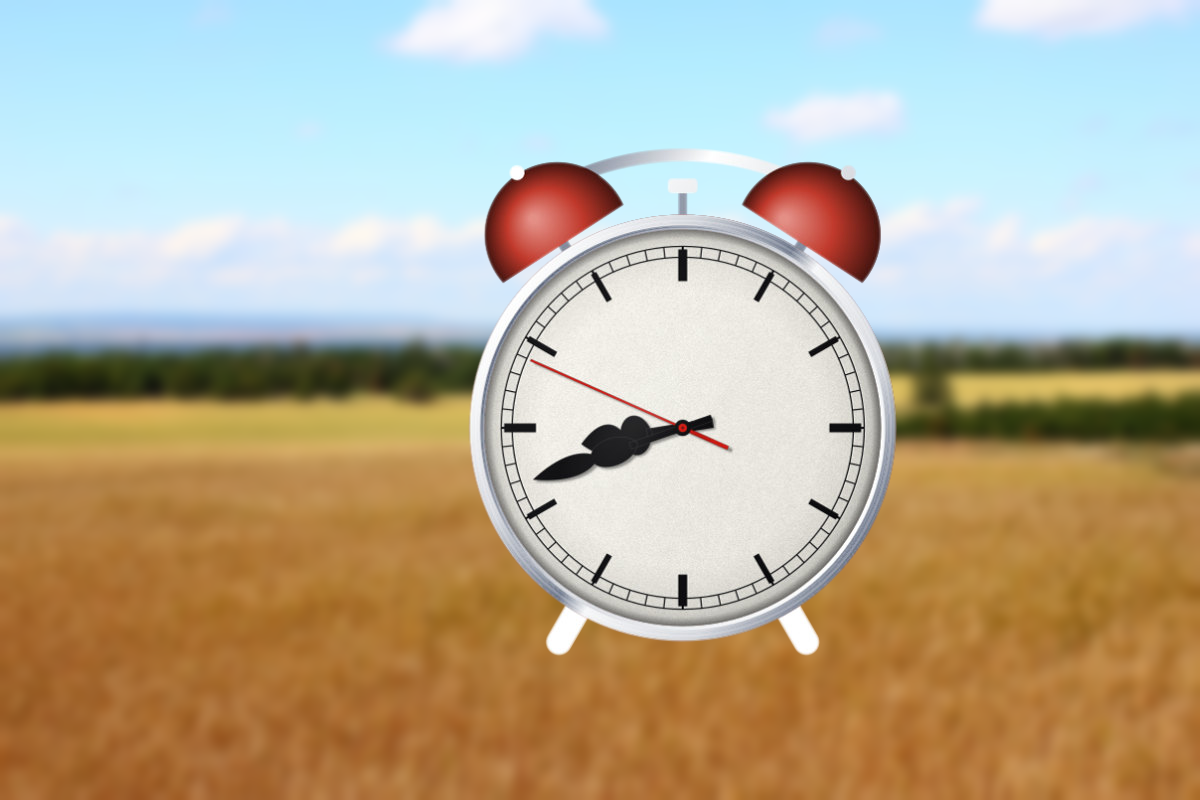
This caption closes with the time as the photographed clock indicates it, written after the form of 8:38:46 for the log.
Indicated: 8:41:49
